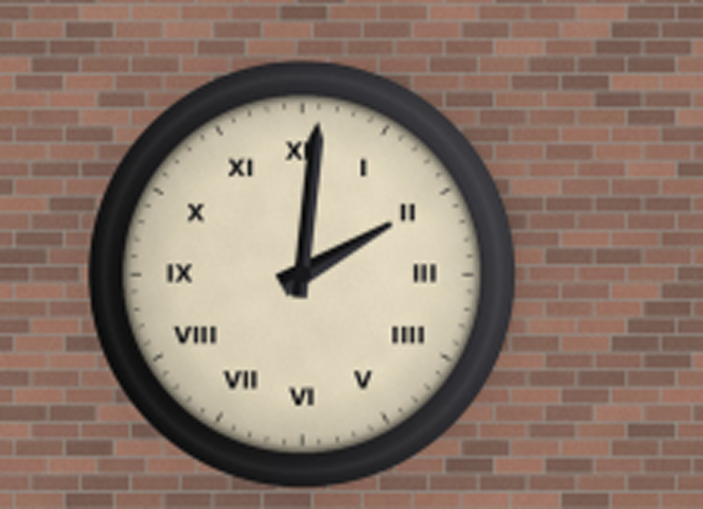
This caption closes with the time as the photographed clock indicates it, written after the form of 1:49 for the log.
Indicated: 2:01
